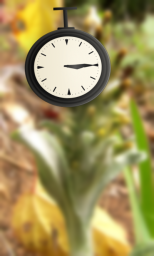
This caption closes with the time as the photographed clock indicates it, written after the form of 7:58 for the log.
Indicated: 3:15
